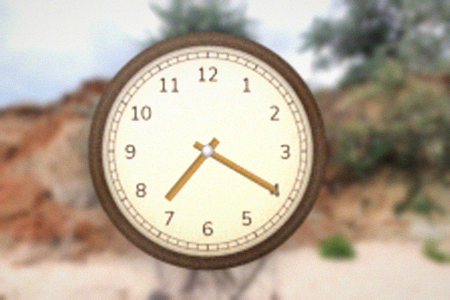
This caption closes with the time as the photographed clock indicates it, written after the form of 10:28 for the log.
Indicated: 7:20
